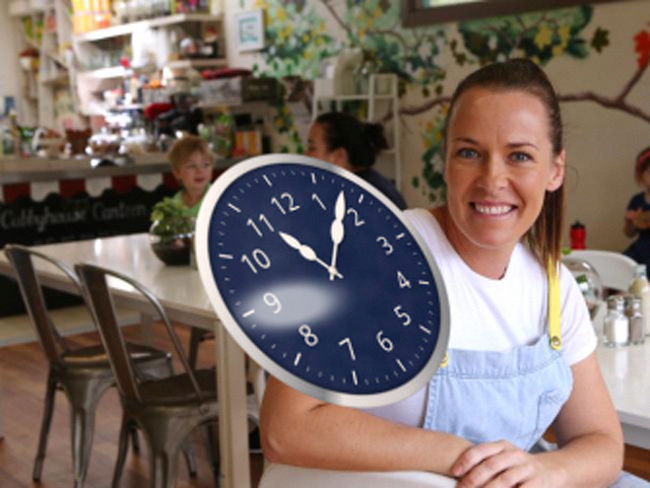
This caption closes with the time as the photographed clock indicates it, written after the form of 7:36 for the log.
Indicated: 11:08
